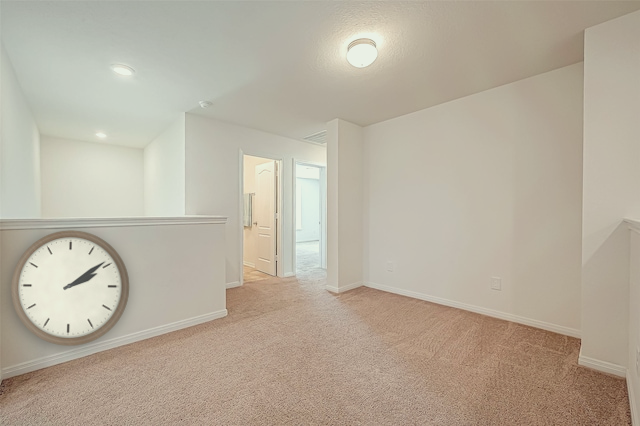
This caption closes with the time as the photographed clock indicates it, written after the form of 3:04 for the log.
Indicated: 2:09
